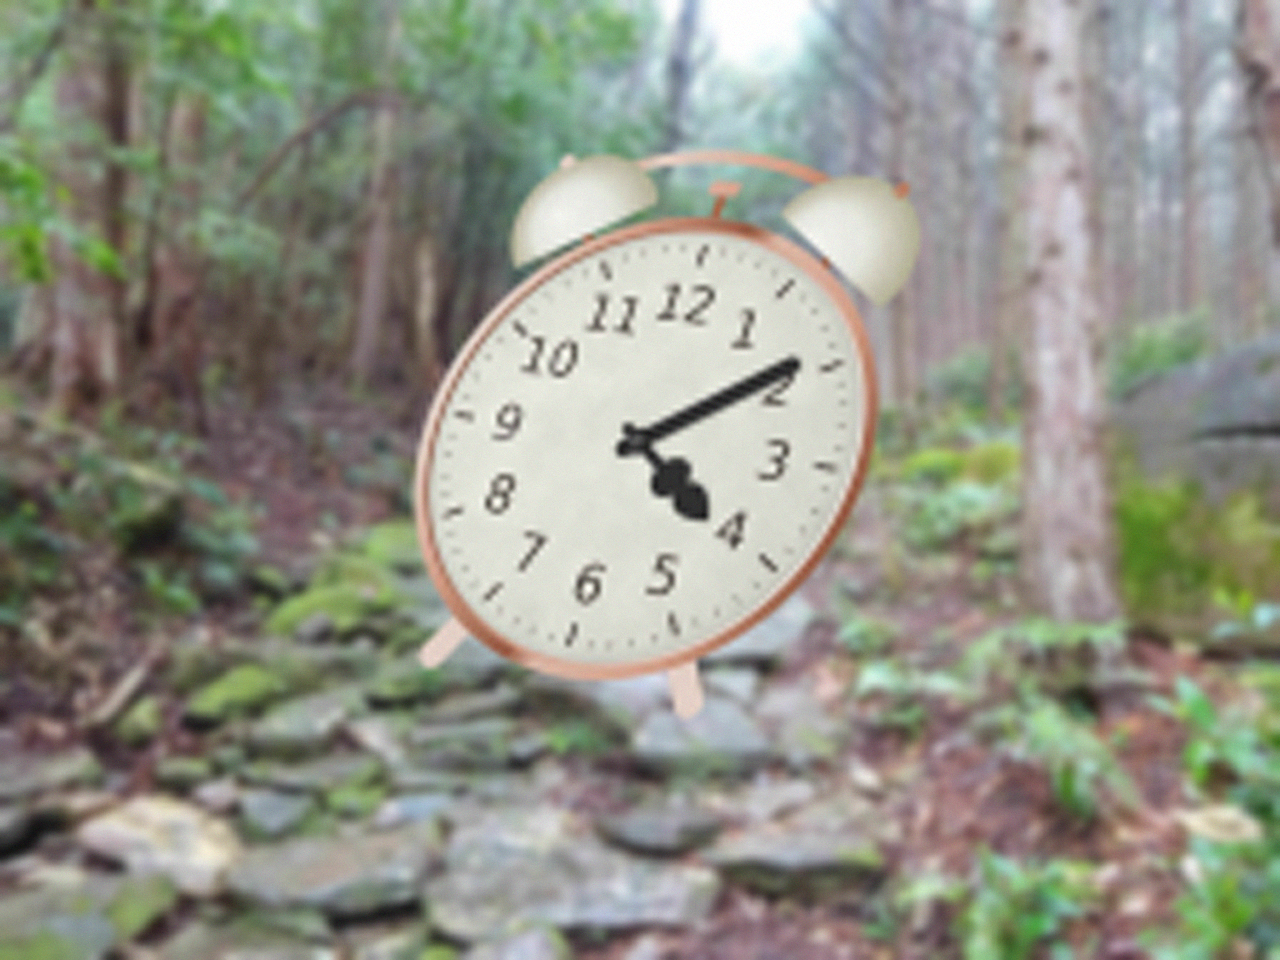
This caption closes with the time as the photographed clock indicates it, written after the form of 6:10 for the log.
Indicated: 4:09
